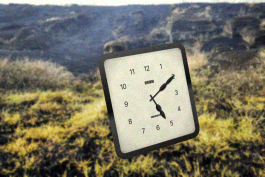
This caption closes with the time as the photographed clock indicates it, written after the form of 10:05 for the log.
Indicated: 5:10
